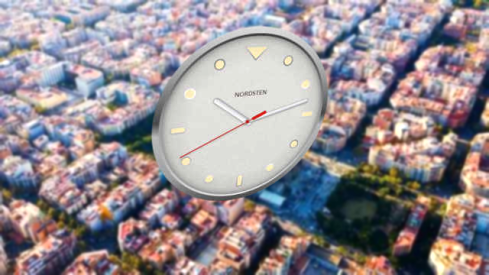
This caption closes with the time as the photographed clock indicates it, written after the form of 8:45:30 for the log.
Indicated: 10:12:41
